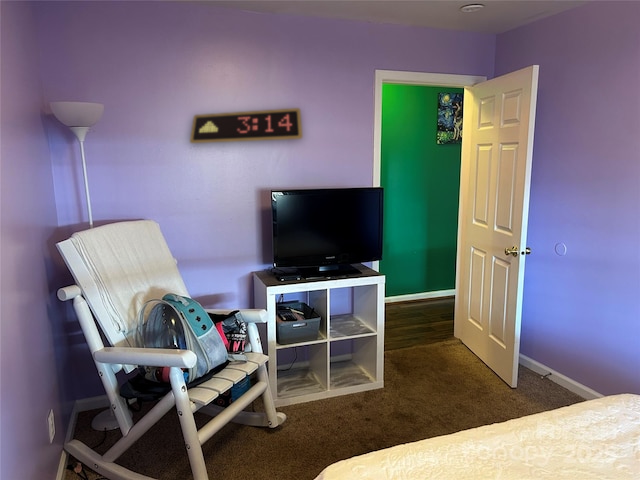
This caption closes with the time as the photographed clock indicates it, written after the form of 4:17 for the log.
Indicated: 3:14
